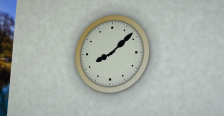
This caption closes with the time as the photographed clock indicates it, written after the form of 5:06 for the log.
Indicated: 8:08
